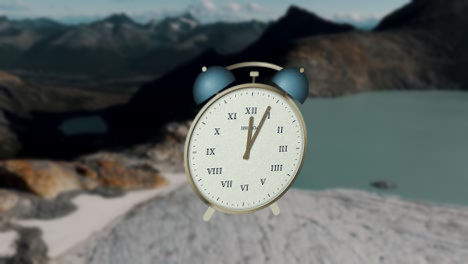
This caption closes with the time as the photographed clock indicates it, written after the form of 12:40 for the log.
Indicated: 12:04
